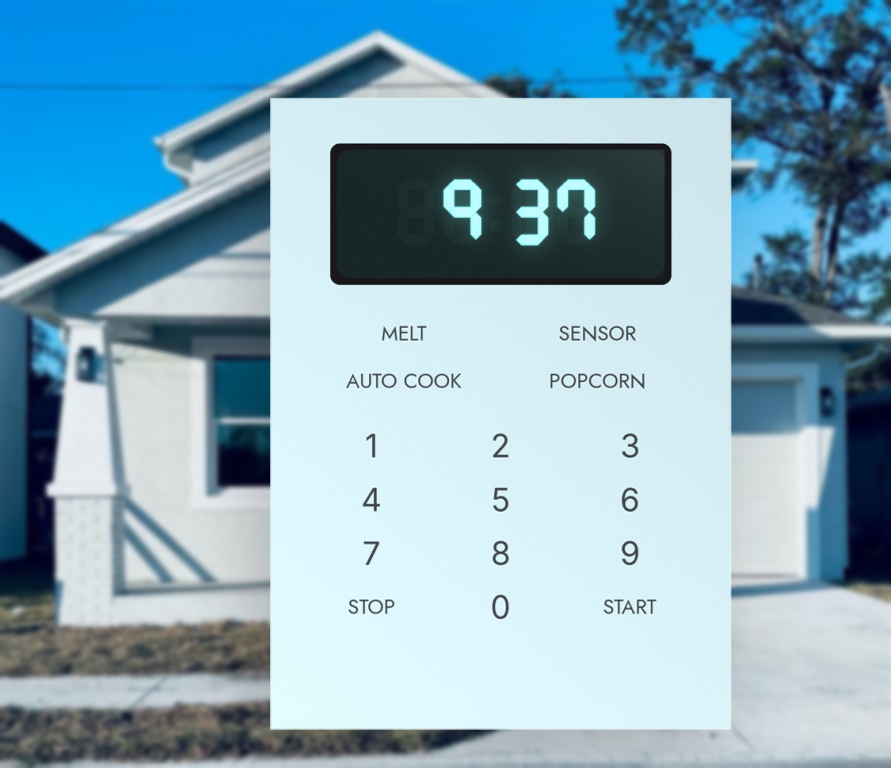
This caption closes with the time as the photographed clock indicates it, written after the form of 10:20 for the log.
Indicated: 9:37
